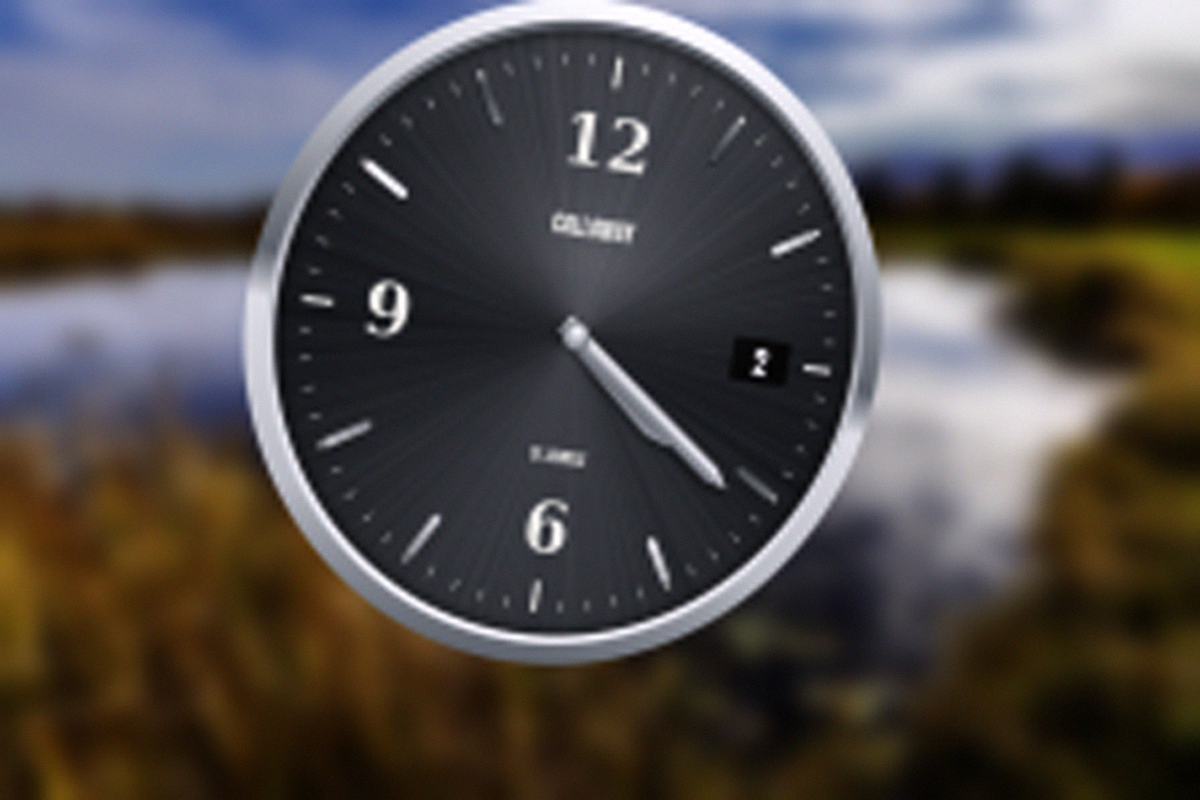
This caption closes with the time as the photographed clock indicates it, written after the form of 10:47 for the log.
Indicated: 4:21
